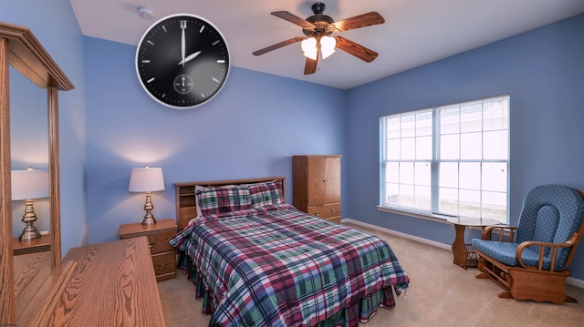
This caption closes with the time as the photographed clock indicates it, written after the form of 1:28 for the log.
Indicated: 2:00
